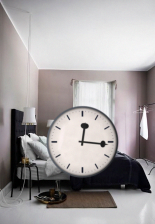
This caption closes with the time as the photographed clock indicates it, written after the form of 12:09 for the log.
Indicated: 12:16
